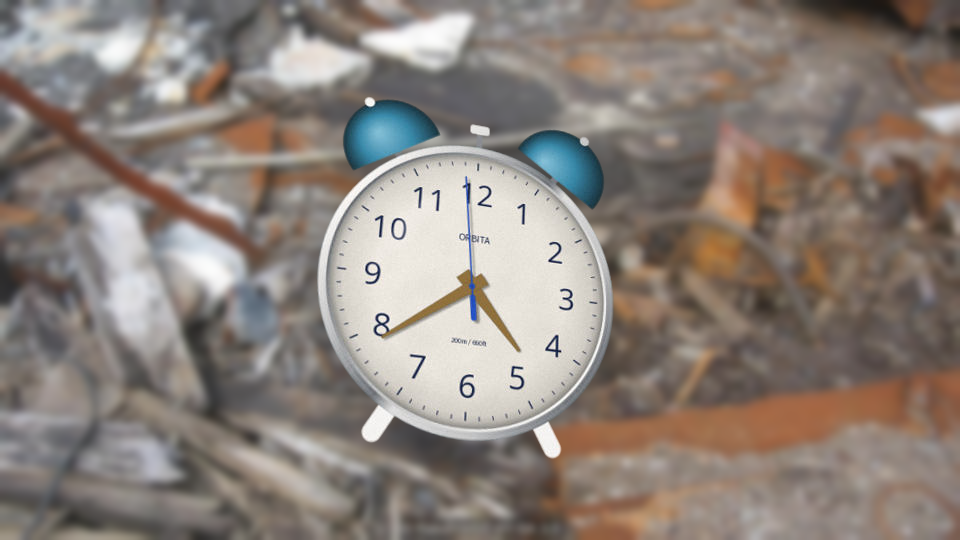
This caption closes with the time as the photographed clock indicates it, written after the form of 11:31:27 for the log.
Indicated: 4:38:59
